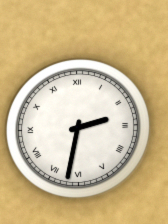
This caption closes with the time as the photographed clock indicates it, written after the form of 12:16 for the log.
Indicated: 2:32
